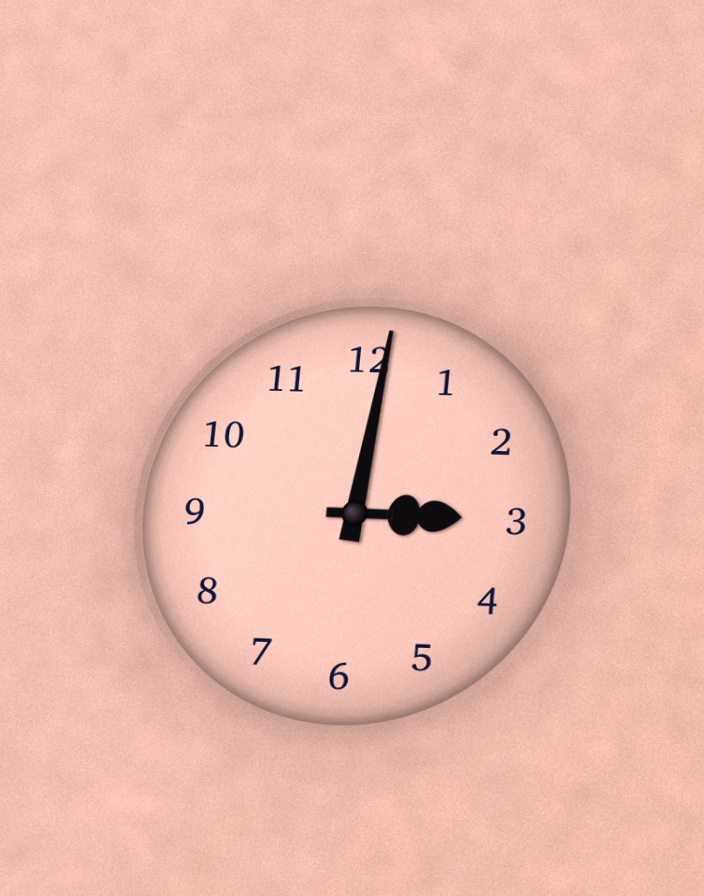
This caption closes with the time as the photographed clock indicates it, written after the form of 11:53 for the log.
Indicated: 3:01
